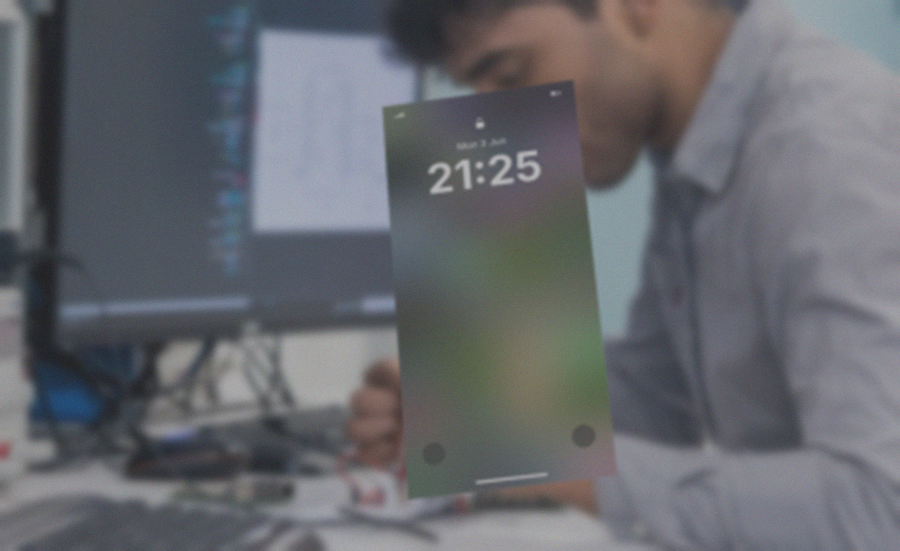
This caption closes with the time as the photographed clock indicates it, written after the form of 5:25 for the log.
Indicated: 21:25
